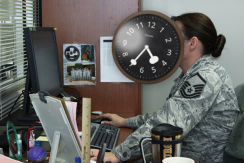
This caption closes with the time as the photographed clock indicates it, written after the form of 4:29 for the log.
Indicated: 4:35
